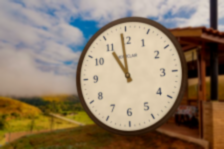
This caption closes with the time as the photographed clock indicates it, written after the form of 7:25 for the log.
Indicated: 10:59
